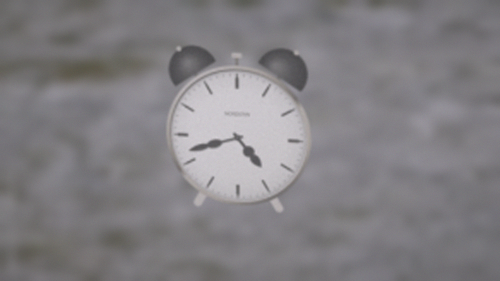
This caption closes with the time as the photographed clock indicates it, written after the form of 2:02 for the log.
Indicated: 4:42
